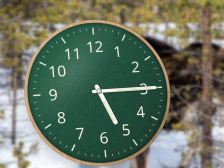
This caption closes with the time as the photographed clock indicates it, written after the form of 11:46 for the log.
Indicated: 5:15
